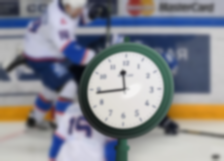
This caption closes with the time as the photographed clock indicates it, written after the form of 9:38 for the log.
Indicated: 11:44
